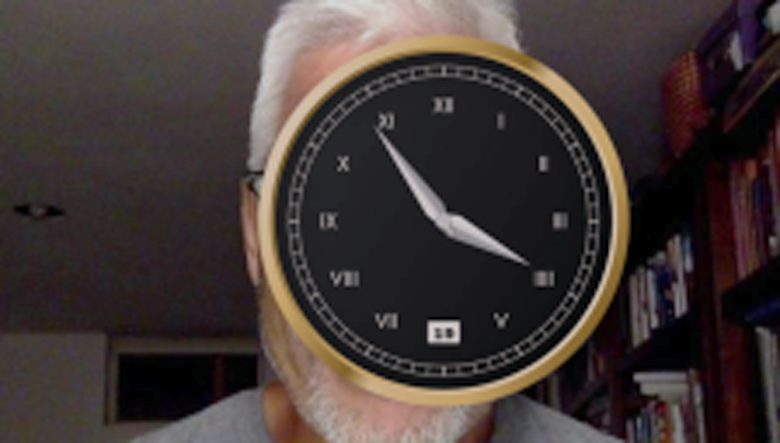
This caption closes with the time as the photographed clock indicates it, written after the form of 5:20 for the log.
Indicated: 3:54
